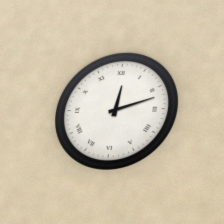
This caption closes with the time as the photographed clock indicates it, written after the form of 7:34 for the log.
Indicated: 12:12
